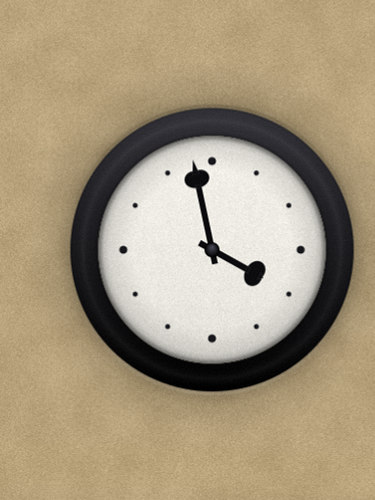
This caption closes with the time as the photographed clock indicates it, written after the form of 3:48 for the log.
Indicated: 3:58
